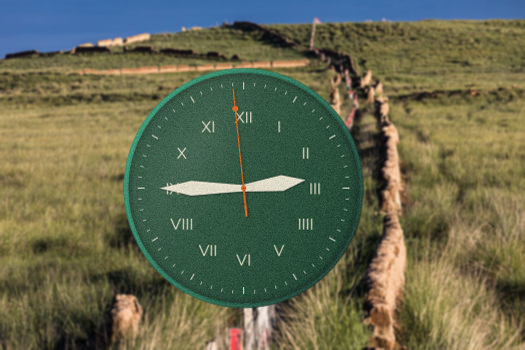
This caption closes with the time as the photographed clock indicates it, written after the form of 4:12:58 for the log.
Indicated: 2:44:59
